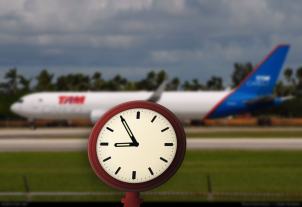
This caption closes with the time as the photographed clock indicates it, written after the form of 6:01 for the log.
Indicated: 8:55
